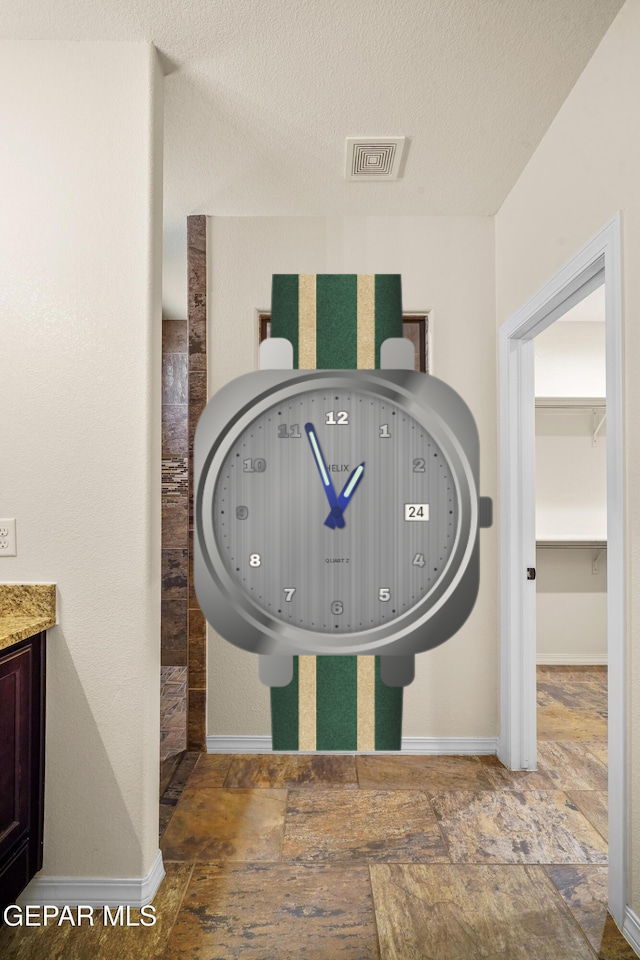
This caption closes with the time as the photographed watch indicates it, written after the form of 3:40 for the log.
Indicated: 12:57
